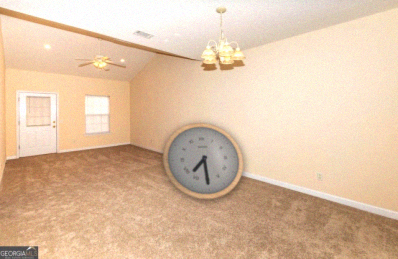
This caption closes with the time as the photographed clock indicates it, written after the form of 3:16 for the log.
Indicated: 7:30
